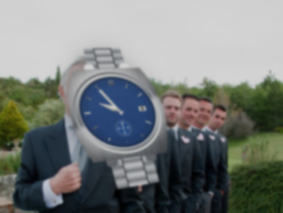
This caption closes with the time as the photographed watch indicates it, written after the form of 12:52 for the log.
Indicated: 9:55
